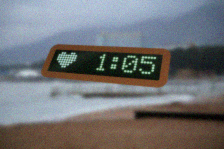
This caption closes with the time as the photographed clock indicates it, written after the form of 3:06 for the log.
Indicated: 1:05
